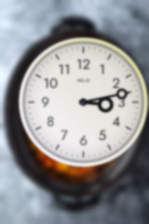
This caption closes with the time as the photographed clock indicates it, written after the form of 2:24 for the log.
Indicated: 3:13
